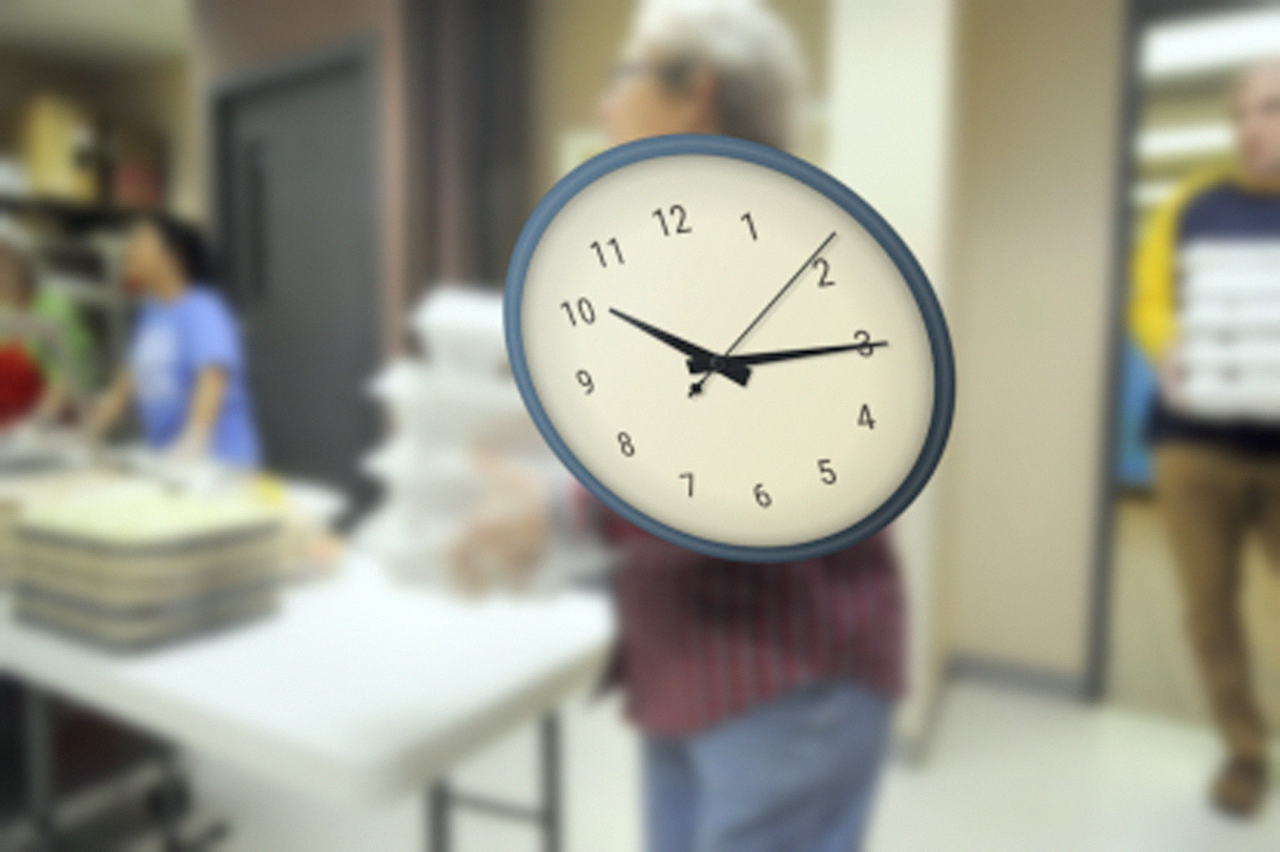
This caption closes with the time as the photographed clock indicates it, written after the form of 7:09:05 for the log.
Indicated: 10:15:09
